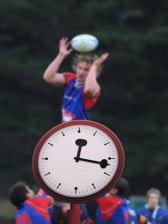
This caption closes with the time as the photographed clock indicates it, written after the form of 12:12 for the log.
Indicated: 12:17
